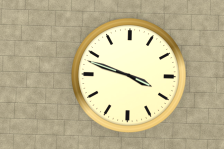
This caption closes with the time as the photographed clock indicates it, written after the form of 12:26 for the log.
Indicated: 3:48
